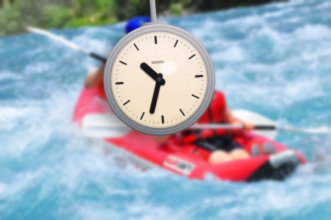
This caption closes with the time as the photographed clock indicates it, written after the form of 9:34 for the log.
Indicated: 10:33
